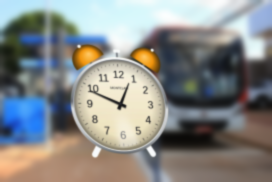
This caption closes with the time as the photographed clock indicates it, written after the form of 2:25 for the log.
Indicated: 12:49
